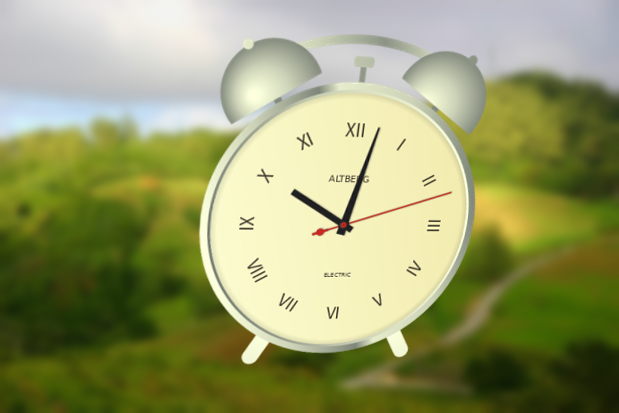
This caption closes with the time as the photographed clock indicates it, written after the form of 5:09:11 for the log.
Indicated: 10:02:12
